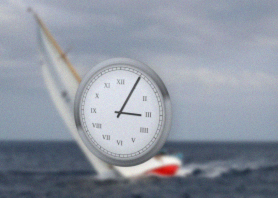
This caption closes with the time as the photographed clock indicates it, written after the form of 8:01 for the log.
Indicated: 3:05
